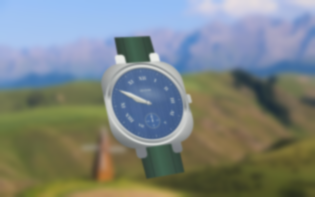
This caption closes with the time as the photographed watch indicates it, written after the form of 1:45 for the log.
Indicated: 9:50
